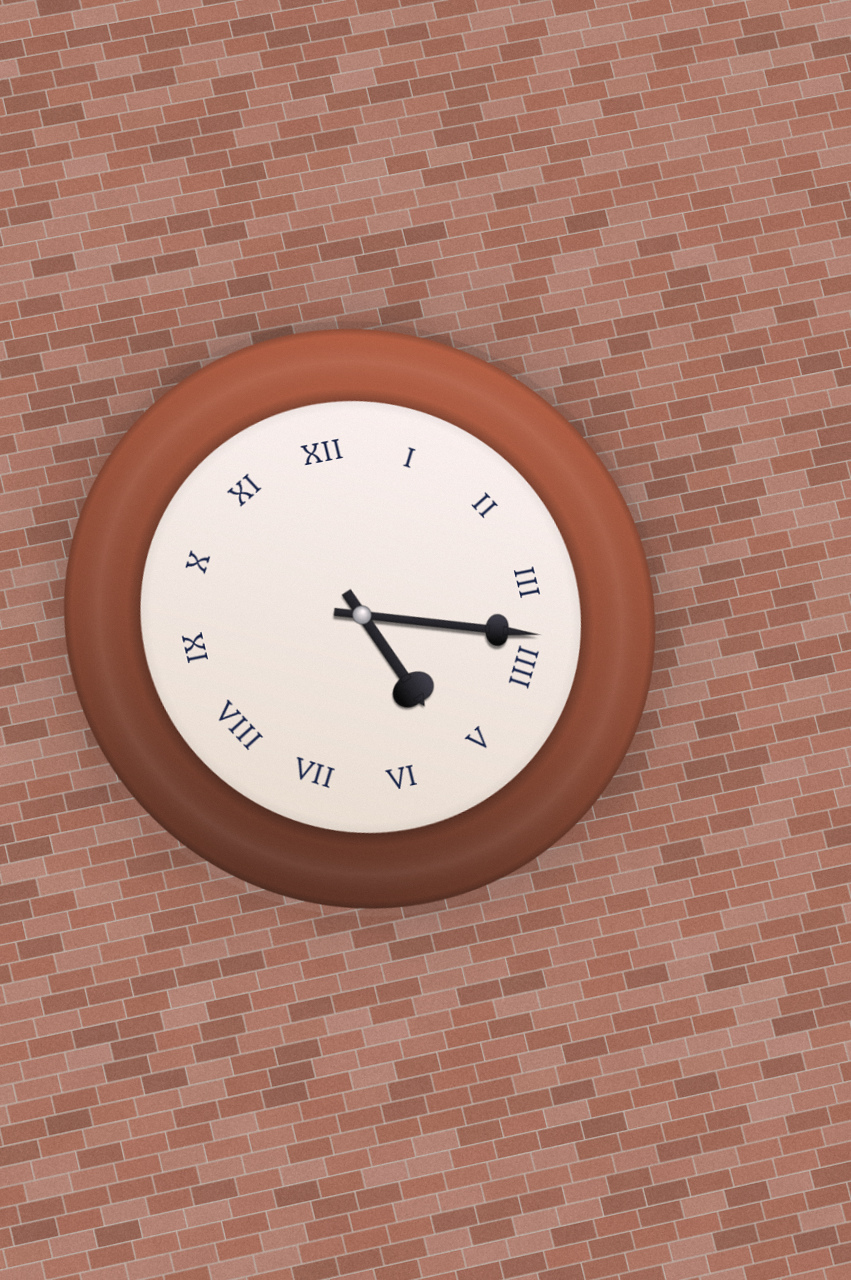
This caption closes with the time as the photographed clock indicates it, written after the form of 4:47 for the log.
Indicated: 5:18
